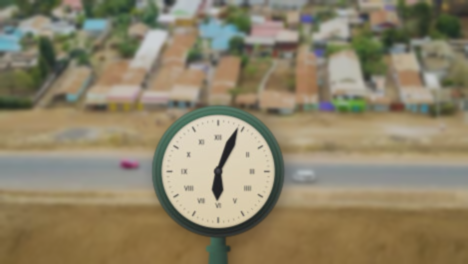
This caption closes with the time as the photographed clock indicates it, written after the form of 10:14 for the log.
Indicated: 6:04
